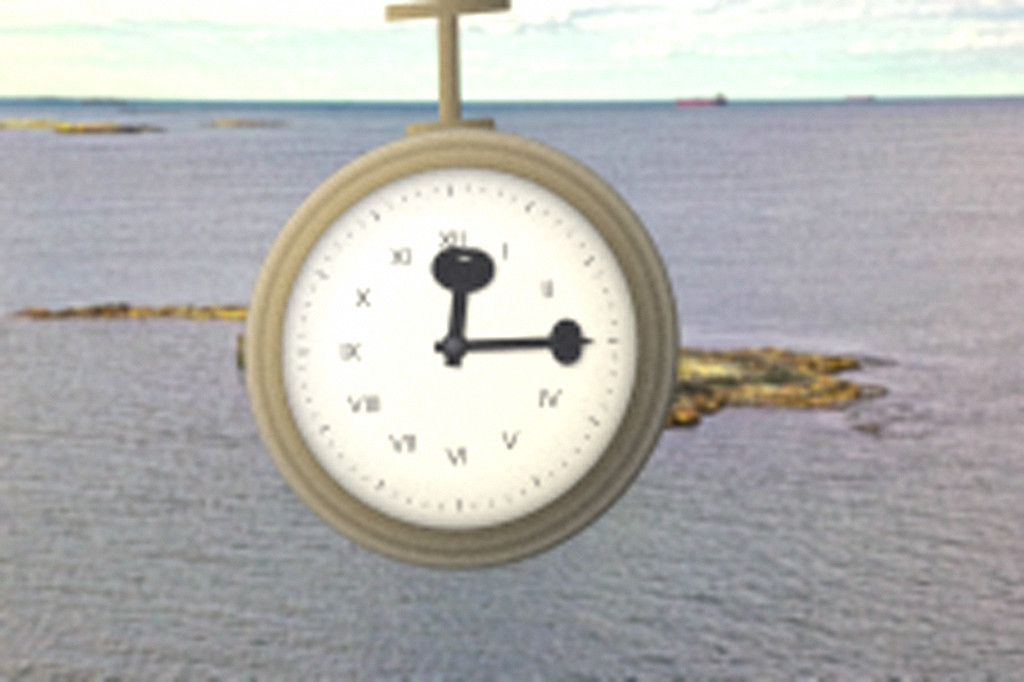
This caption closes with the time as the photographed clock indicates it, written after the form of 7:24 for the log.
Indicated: 12:15
